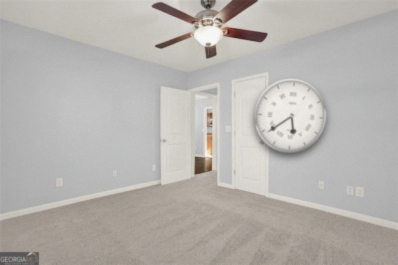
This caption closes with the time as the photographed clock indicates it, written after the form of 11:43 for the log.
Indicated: 5:39
